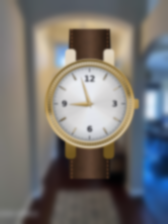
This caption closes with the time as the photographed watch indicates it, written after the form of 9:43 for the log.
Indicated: 8:57
